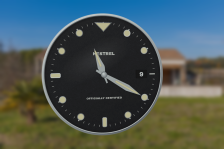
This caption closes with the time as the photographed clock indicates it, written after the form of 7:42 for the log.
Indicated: 11:20
